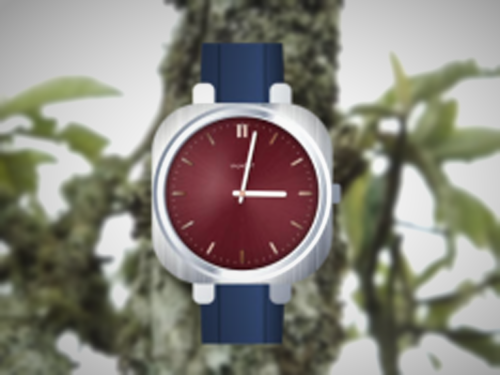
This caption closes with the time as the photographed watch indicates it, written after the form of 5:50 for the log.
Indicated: 3:02
